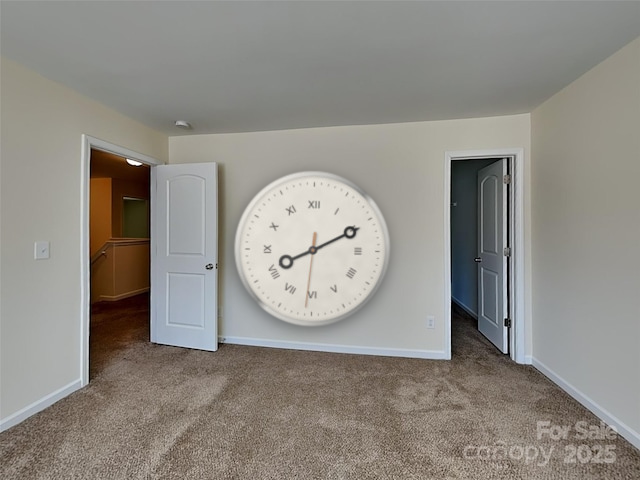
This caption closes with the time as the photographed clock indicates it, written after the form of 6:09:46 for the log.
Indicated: 8:10:31
